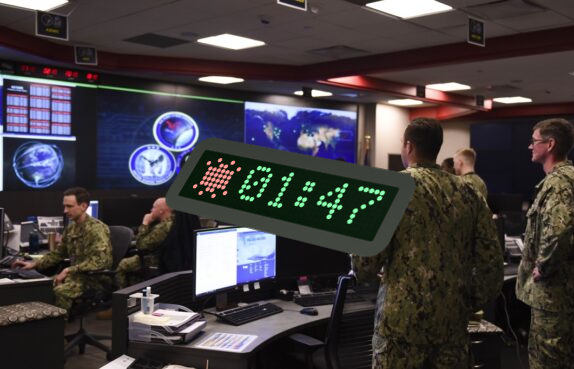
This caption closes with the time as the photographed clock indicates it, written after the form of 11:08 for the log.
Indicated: 1:47
